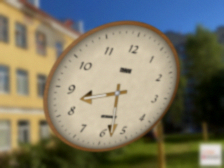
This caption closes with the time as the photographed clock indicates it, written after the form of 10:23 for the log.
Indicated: 8:28
